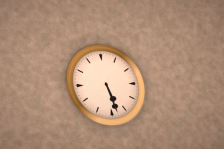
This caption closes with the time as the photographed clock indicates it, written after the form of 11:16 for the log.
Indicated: 5:28
